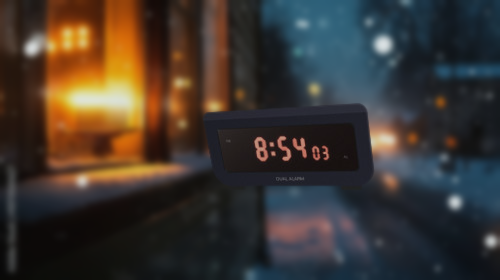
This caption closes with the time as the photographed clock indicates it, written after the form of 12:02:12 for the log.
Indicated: 8:54:03
